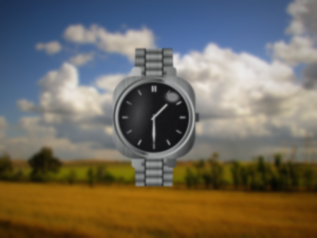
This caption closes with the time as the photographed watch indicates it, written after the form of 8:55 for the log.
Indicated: 1:30
